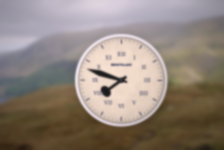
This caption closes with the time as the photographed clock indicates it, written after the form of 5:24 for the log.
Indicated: 7:48
